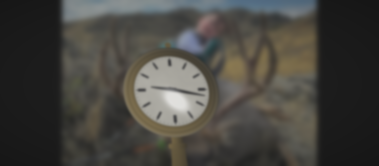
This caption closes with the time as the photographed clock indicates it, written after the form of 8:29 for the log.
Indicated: 9:17
